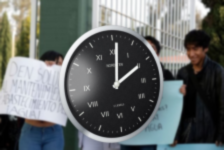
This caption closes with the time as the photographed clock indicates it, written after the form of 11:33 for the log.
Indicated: 2:01
